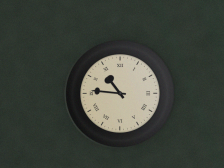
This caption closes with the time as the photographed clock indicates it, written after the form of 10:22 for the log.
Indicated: 10:46
